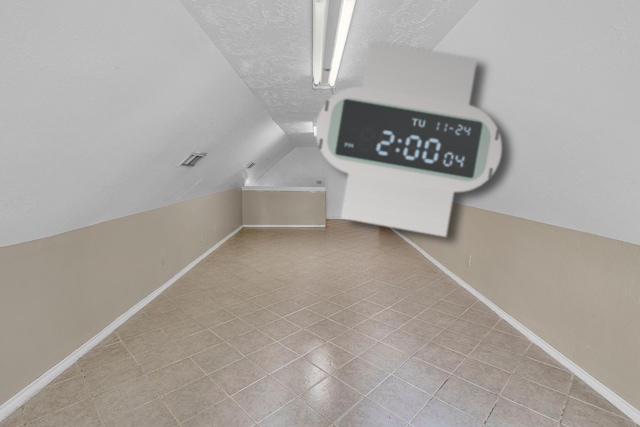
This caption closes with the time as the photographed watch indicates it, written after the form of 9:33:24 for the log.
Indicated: 2:00:04
